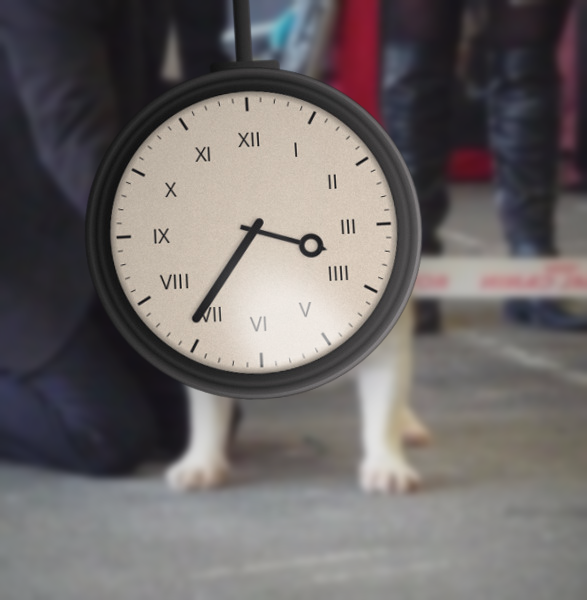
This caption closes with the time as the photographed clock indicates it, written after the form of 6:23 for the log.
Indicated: 3:36
